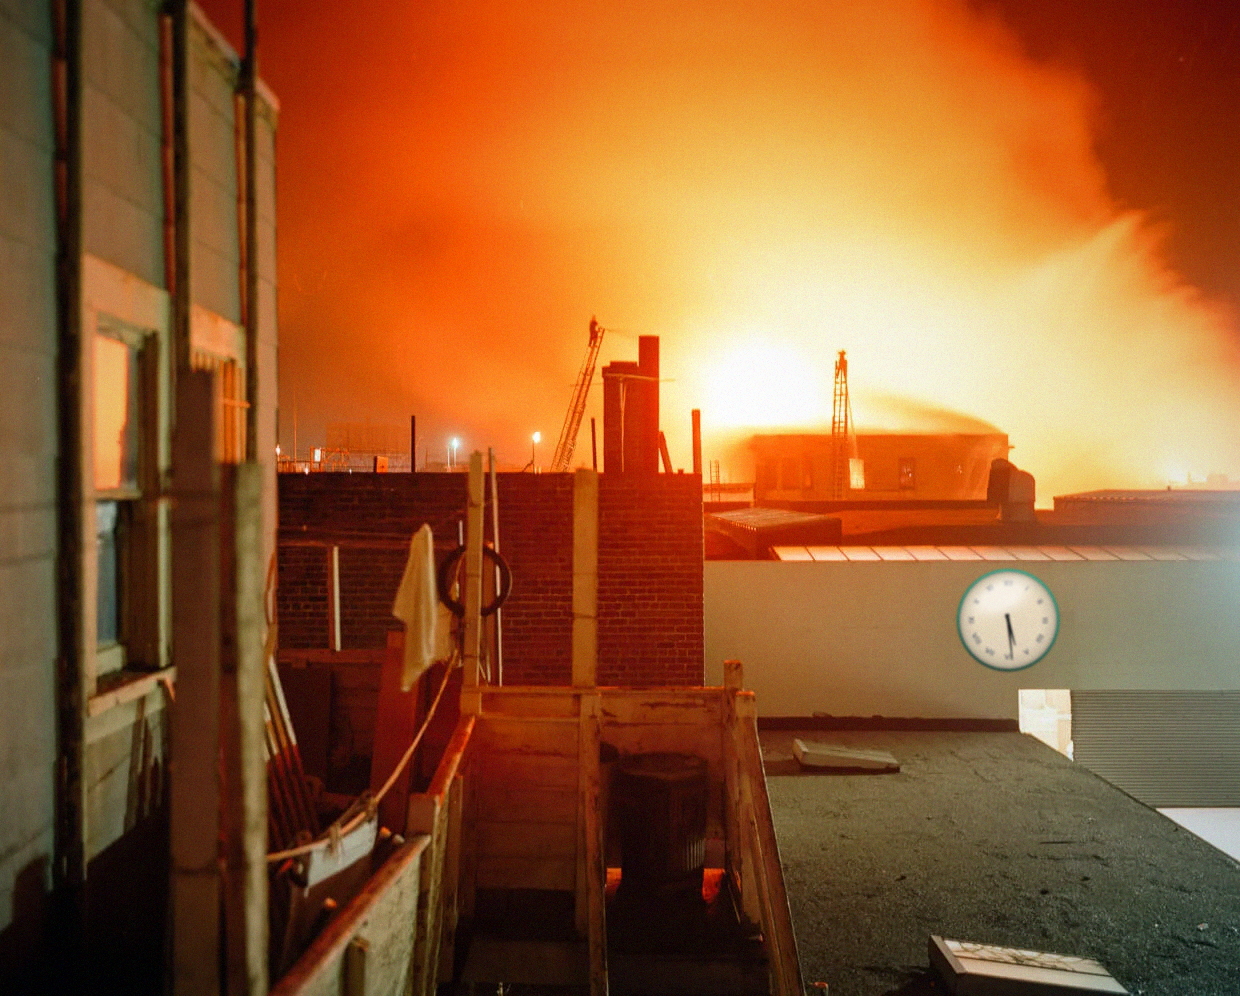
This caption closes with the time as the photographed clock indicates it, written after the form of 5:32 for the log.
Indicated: 5:29
